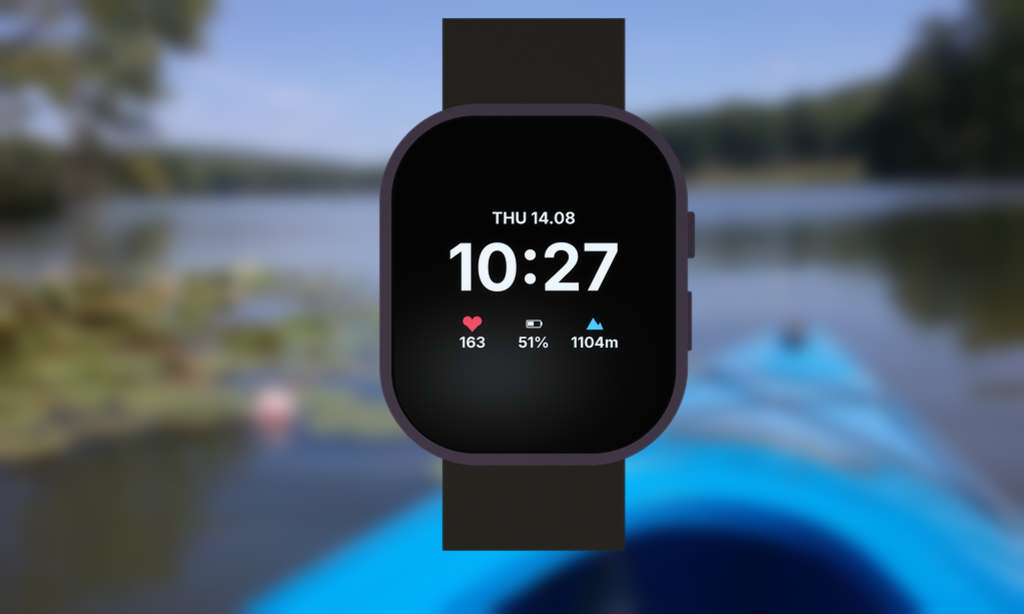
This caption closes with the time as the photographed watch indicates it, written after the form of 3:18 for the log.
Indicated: 10:27
